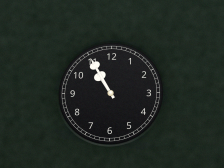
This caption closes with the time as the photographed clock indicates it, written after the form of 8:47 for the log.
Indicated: 10:55
